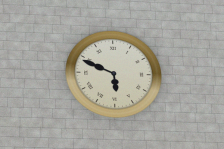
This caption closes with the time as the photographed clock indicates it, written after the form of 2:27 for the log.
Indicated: 5:49
